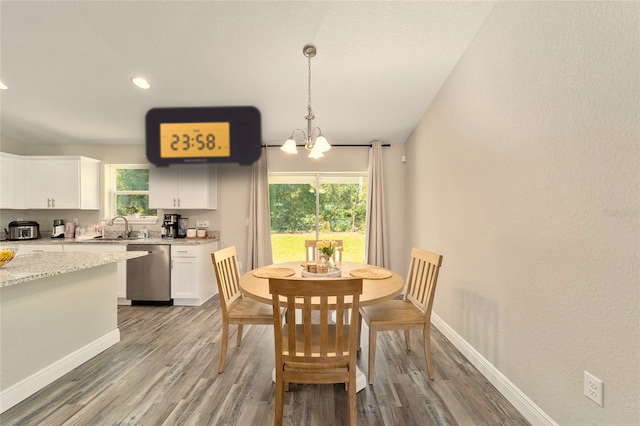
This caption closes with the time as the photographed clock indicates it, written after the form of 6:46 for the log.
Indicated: 23:58
